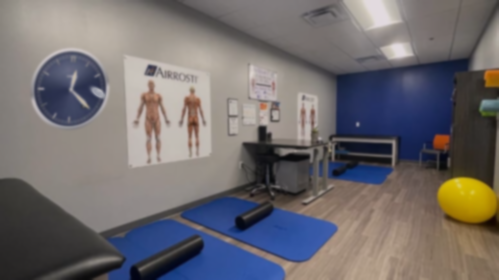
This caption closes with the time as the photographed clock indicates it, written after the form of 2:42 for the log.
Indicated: 12:22
